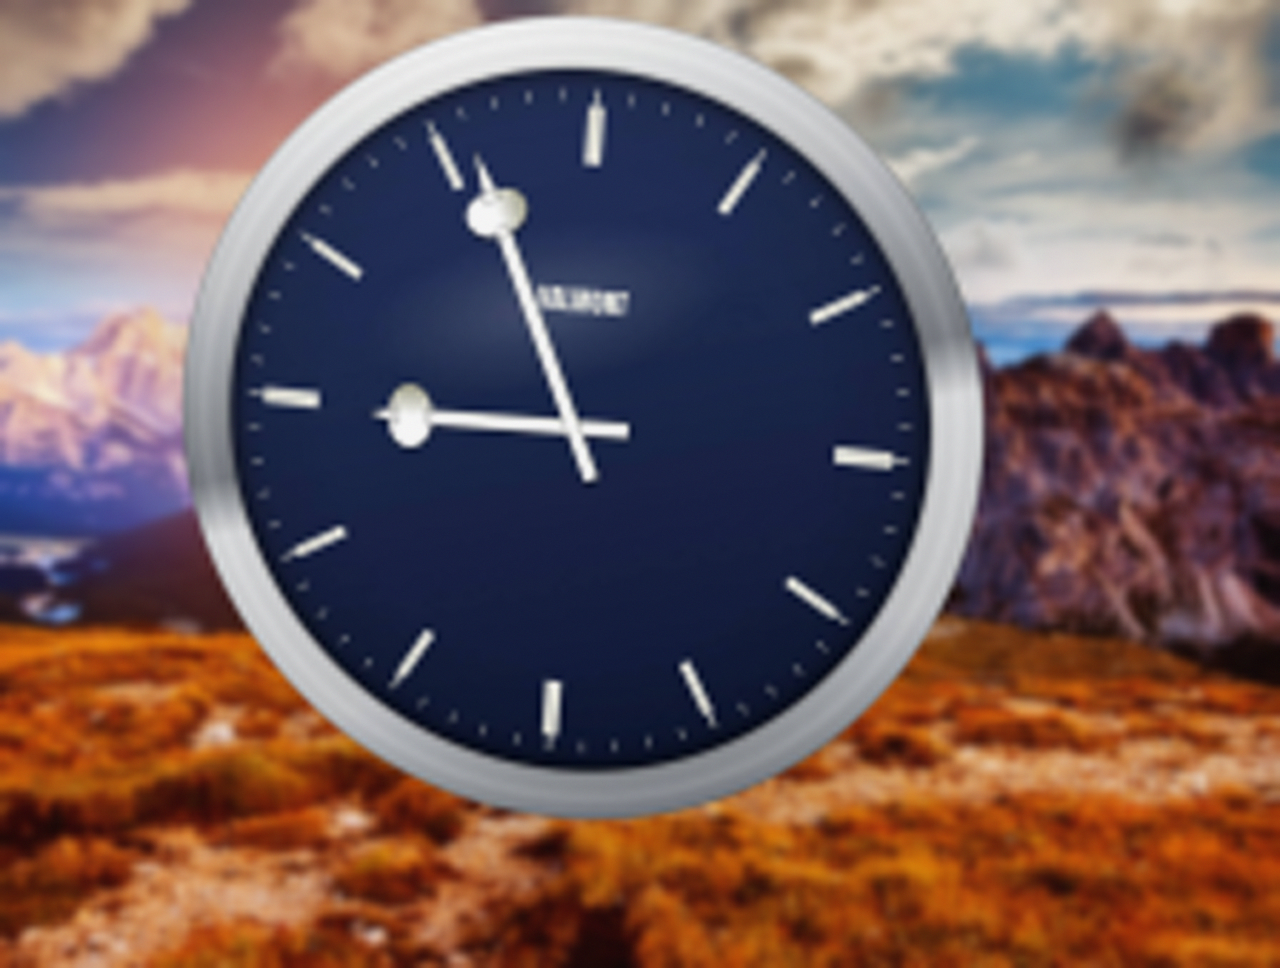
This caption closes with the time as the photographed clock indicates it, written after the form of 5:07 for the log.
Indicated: 8:56
